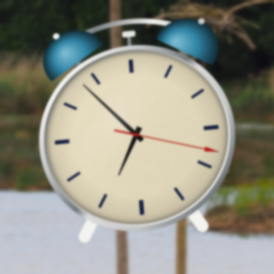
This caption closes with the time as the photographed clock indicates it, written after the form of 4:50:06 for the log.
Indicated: 6:53:18
